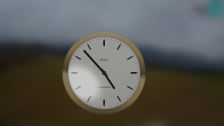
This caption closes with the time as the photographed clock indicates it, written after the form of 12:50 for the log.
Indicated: 4:53
